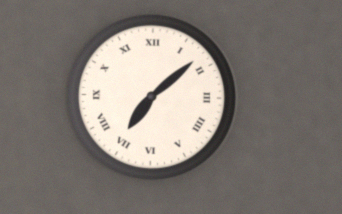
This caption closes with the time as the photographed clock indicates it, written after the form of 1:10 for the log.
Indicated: 7:08
